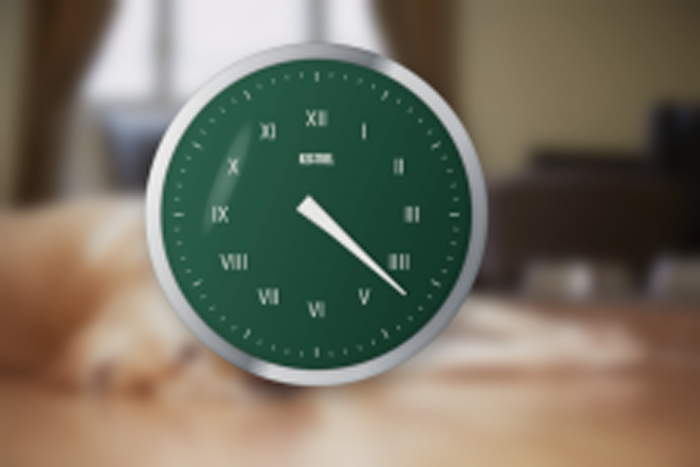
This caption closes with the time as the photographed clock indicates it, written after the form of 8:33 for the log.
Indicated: 4:22
